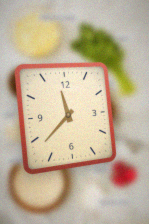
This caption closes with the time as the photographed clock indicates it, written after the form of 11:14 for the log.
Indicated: 11:38
